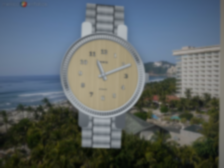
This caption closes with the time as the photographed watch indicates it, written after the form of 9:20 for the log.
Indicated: 11:11
